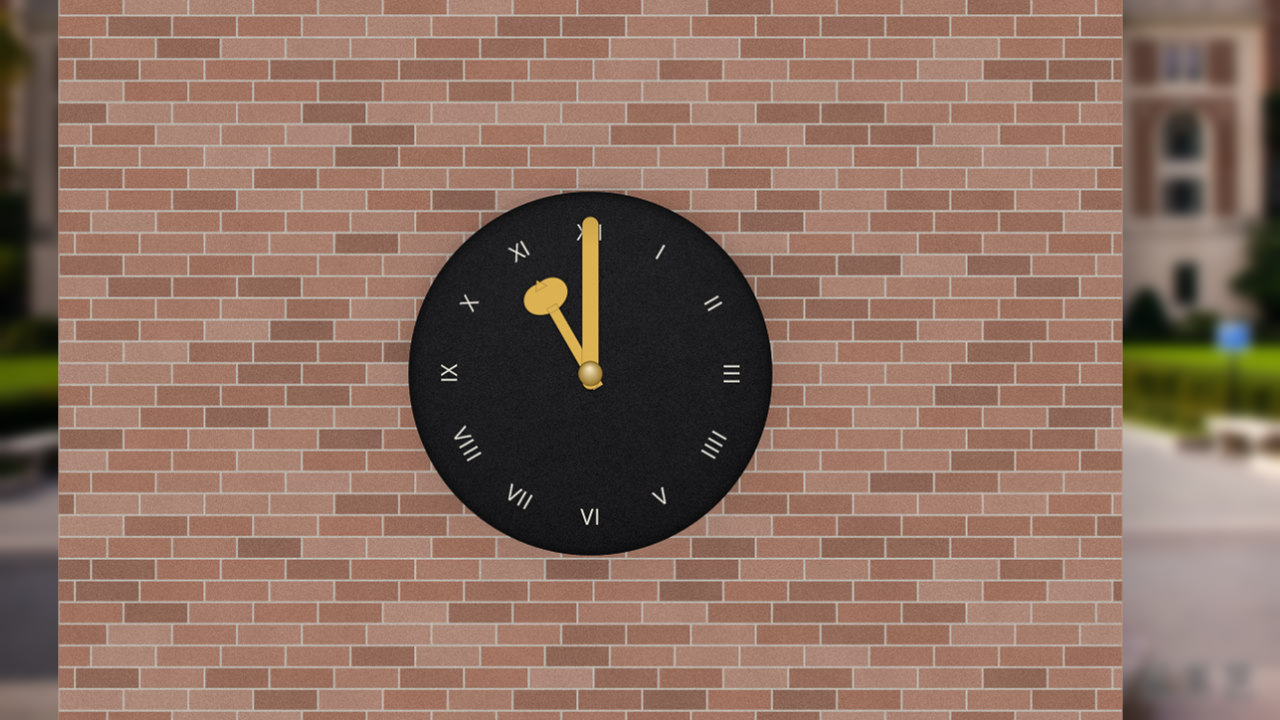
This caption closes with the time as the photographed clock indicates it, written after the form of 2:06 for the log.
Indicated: 11:00
